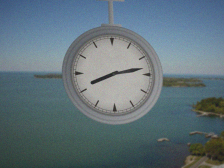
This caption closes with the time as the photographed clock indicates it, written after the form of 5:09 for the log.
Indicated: 8:13
